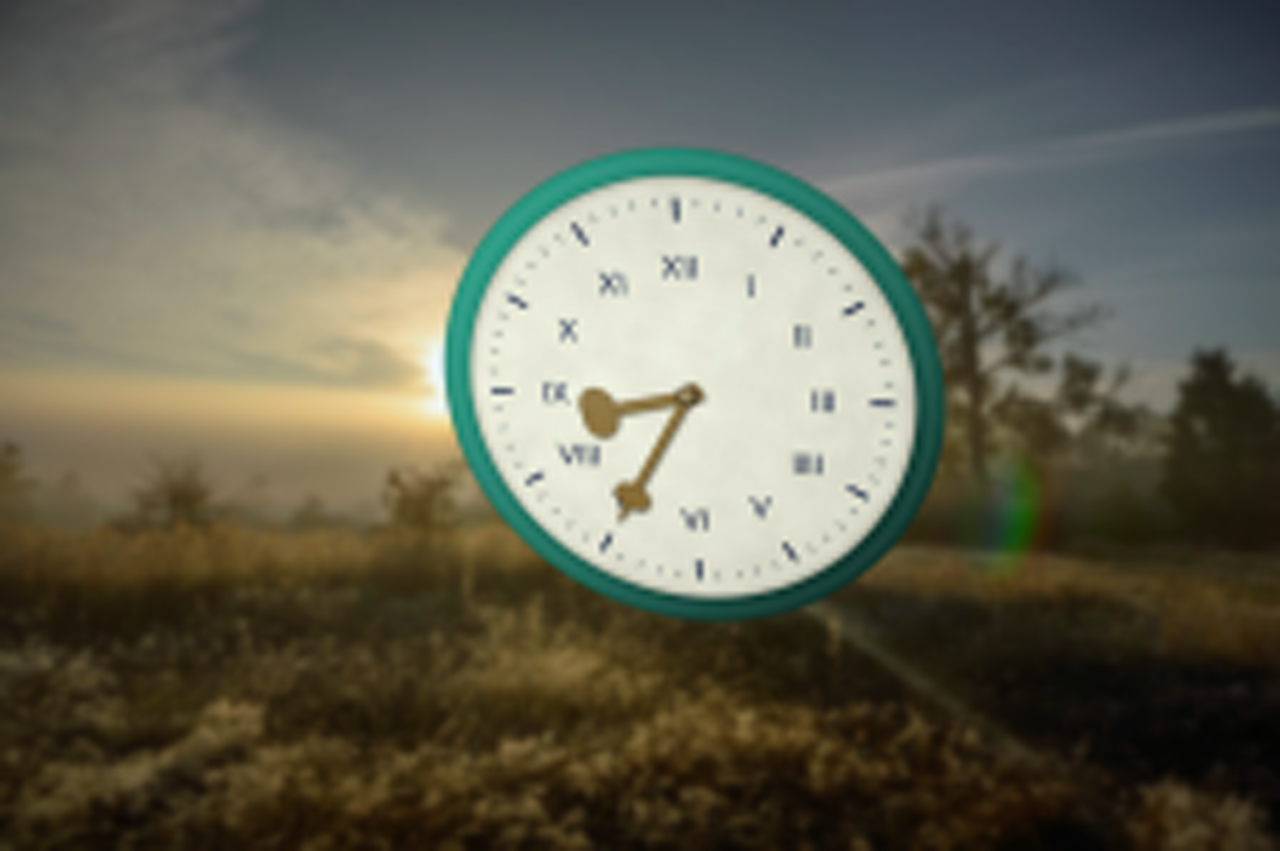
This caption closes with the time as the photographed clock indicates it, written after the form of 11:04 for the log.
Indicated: 8:35
